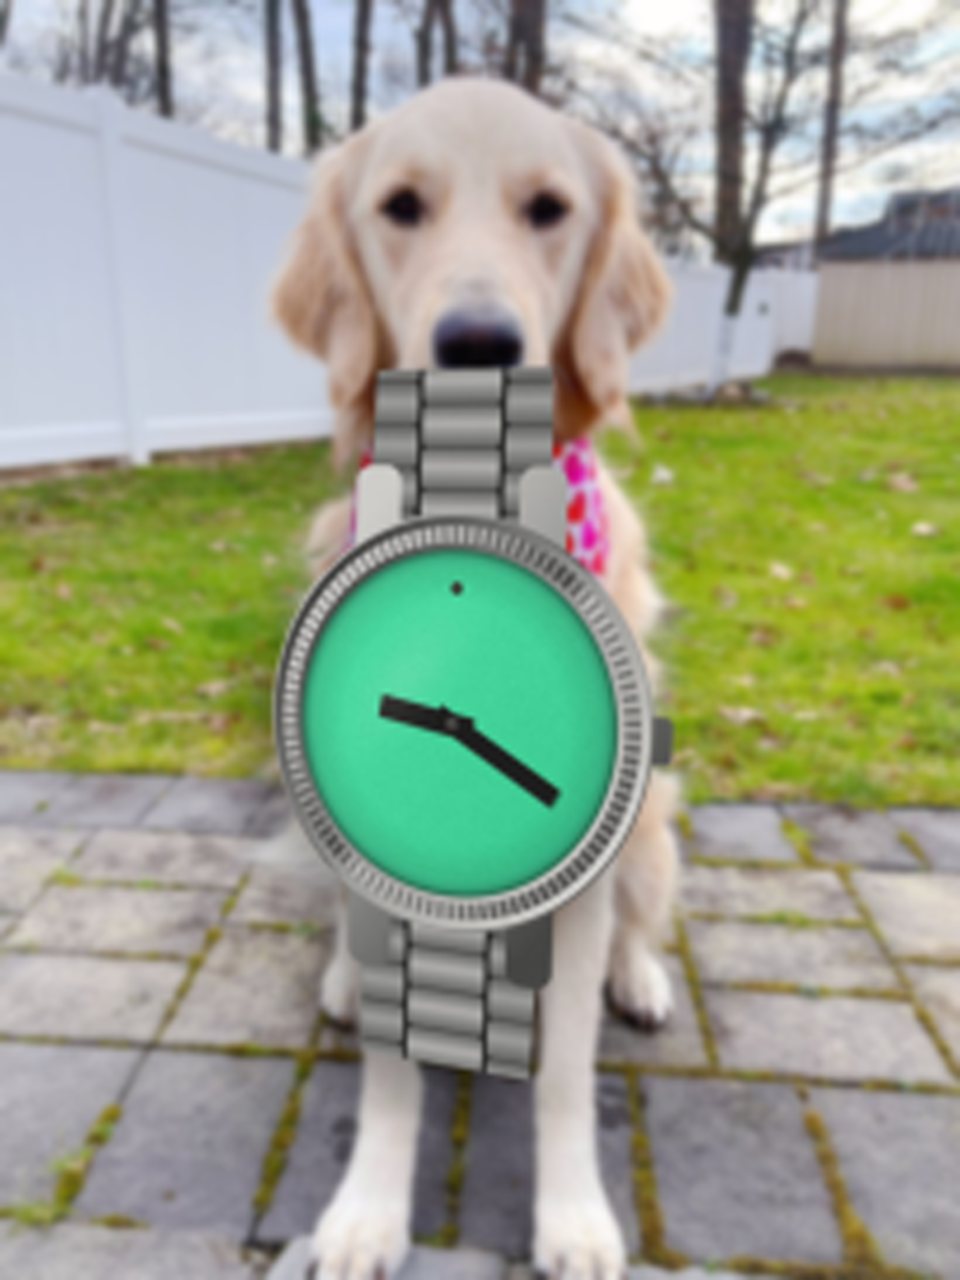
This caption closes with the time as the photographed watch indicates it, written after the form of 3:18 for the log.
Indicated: 9:20
